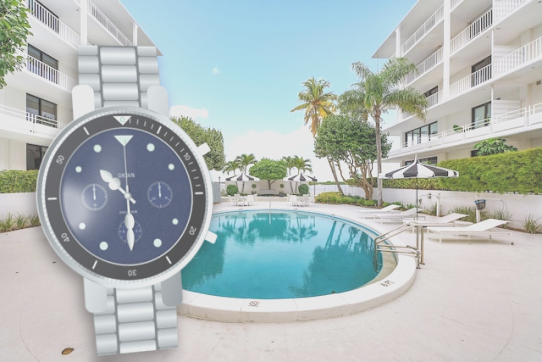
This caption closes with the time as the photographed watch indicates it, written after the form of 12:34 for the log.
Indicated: 10:30
